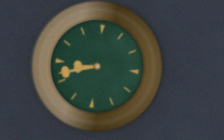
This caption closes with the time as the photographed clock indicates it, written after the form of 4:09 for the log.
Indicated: 8:42
